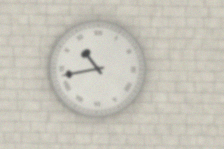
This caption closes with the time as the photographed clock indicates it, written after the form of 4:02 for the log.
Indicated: 10:43
